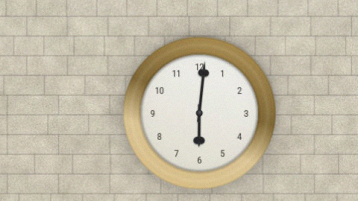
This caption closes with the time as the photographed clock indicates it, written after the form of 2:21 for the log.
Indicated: 6:01
